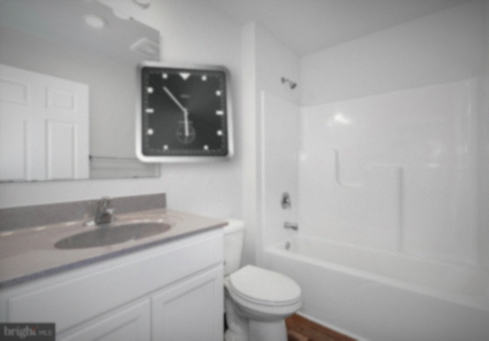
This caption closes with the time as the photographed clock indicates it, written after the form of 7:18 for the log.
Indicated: 5:53
